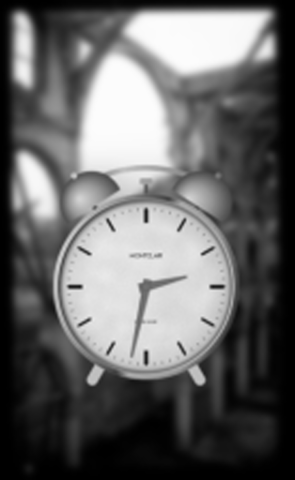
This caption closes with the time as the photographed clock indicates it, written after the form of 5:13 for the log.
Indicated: 2:32
